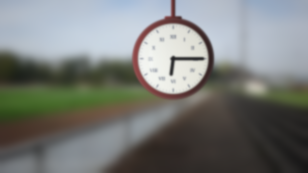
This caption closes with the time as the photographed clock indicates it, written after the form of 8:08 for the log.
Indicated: 6:15
